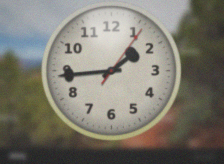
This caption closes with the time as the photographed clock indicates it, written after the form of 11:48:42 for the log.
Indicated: 1:44:06
